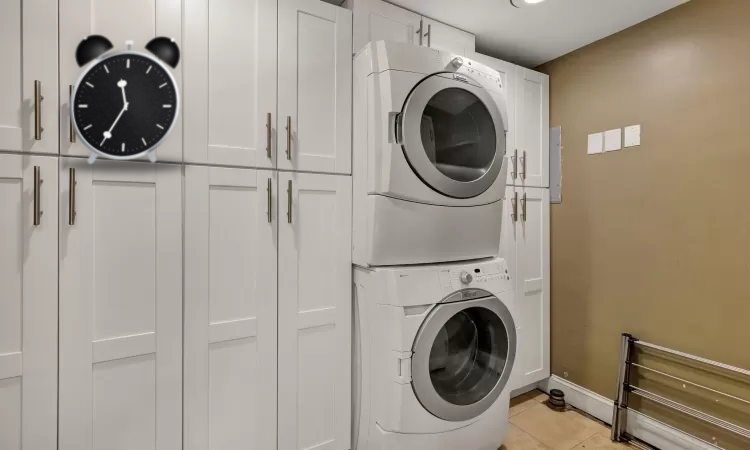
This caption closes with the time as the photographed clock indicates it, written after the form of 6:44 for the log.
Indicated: 11:35
